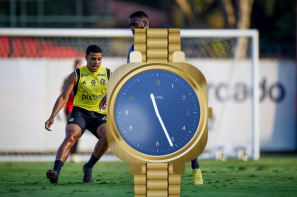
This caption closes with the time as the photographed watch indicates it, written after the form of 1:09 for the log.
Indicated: 11:26
